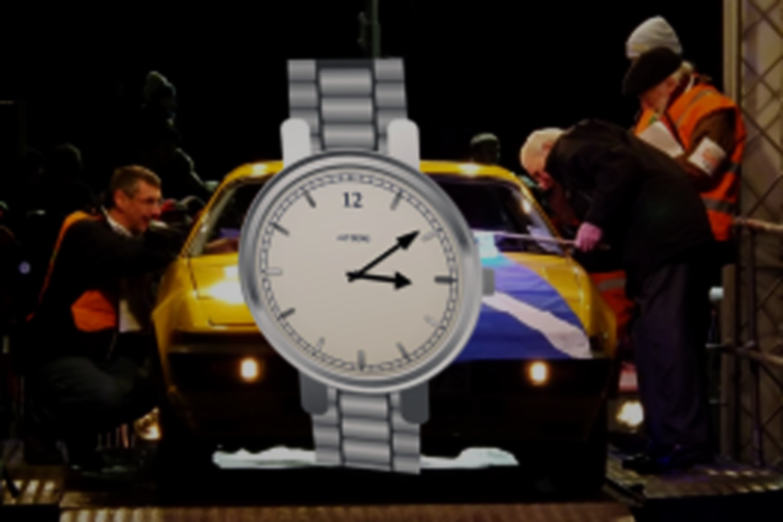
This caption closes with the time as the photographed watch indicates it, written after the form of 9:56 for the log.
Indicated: 3:09
